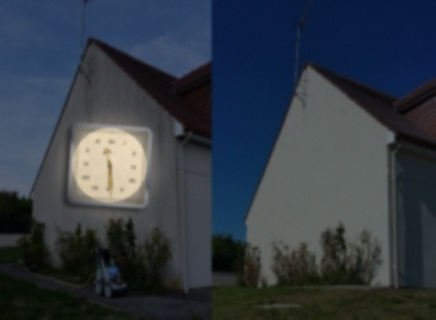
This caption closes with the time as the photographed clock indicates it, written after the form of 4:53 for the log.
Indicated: 11:29
